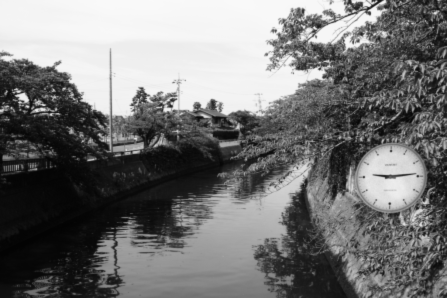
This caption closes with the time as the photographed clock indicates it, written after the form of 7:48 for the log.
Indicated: 9:14
